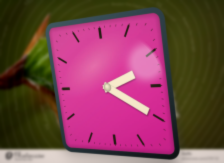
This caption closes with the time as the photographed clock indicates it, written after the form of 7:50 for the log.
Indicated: 2:20
